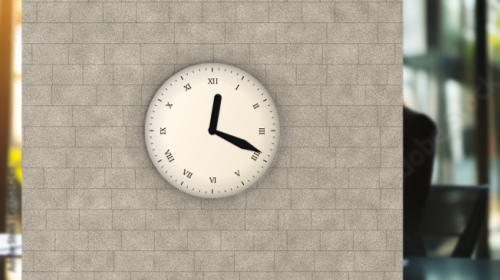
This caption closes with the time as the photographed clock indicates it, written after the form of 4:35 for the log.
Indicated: 12:19
